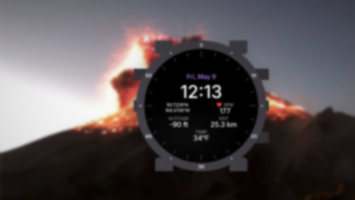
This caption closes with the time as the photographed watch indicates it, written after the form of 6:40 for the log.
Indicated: 12:13
